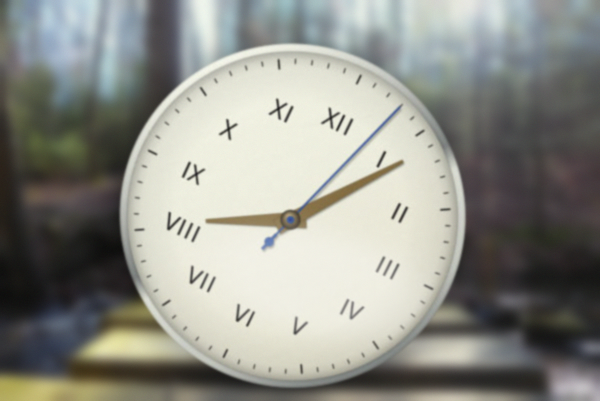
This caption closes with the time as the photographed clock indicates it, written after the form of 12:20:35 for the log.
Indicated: 8:06:03
